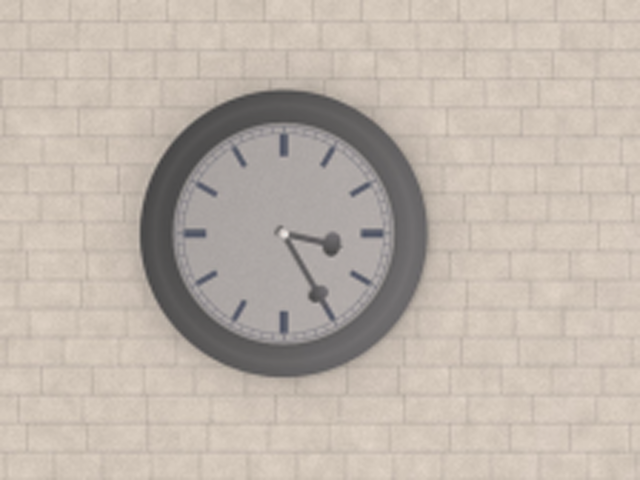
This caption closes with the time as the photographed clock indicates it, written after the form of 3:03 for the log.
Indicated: 3:25
